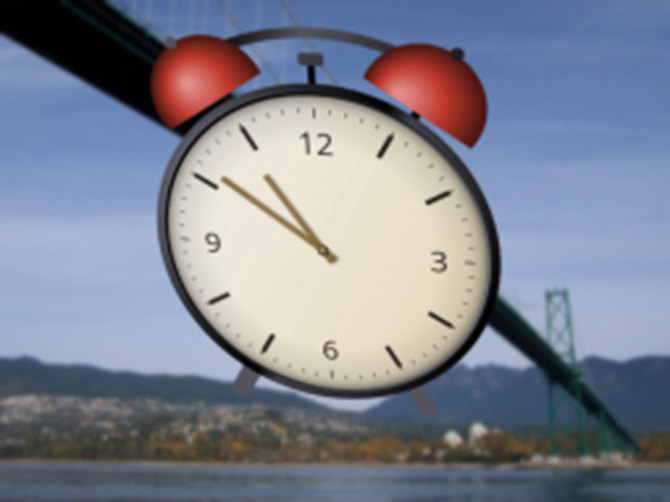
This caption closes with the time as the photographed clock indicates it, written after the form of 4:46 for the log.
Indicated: 10:51
